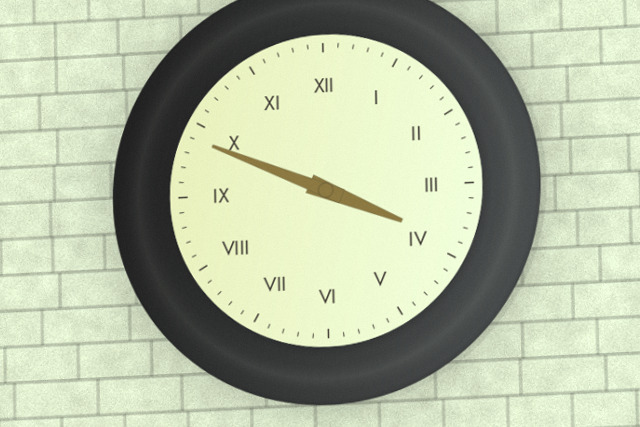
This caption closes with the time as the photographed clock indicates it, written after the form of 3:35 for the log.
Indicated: 3:49
